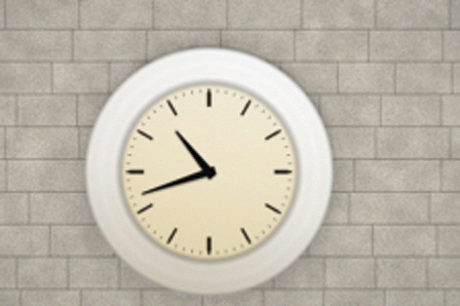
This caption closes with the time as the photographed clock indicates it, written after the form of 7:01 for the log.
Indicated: 10:42
